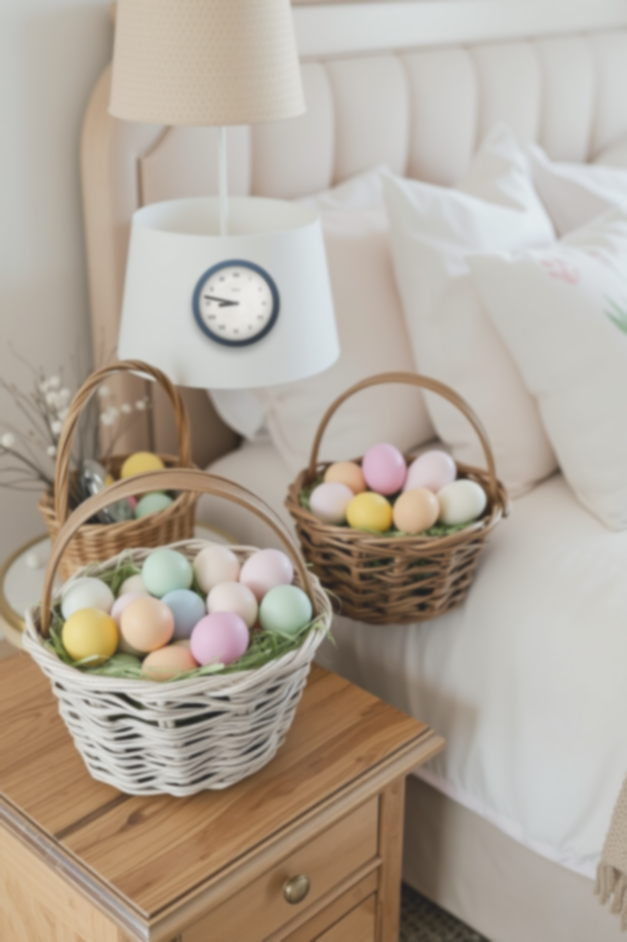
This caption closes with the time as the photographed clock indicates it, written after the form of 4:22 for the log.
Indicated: 8:47
